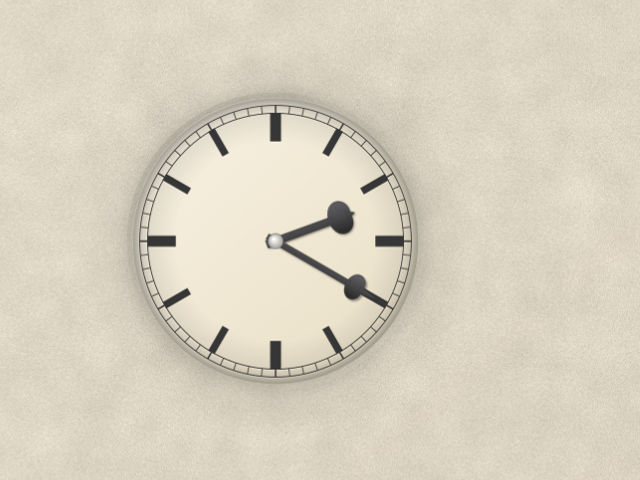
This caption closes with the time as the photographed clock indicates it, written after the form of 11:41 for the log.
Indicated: 2:20
